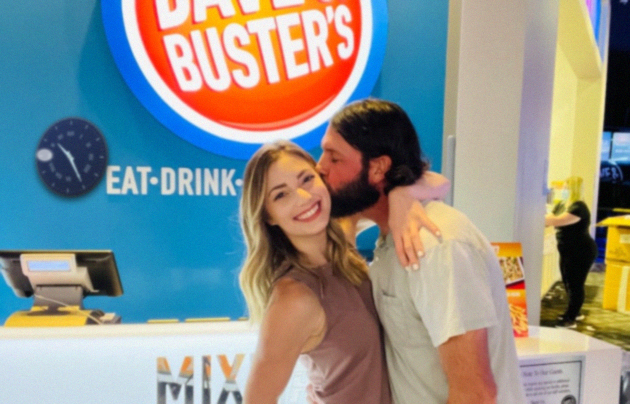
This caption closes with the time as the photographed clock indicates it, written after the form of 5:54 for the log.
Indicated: 10:25
